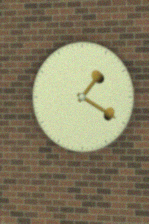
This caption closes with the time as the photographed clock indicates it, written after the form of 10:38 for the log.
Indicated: 1:20
